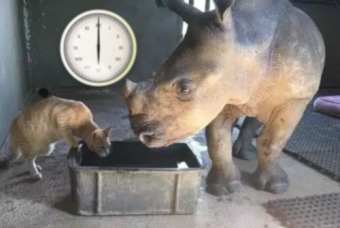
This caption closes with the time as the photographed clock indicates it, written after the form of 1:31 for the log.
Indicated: 6:00
